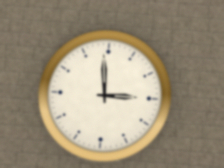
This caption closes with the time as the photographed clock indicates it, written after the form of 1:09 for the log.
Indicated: 2:59
